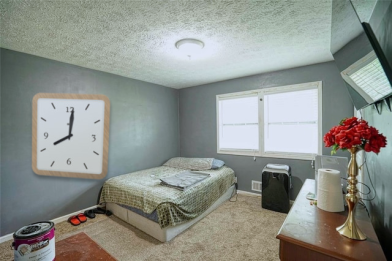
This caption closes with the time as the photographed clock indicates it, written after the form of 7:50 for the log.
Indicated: 8:01
